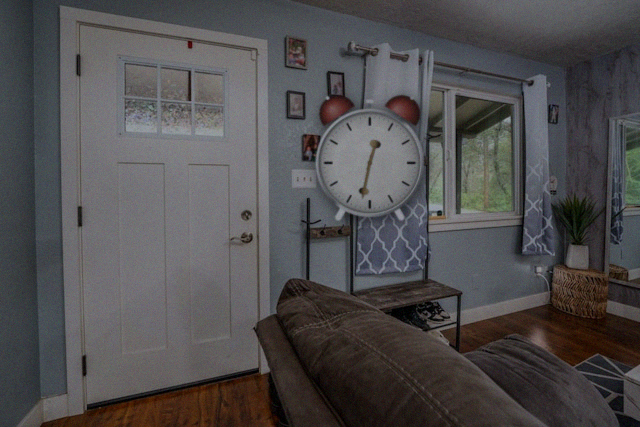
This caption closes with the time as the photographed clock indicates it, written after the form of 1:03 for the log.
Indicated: 12:32
